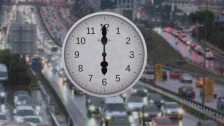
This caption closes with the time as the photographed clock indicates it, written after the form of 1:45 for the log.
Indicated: 6:00
